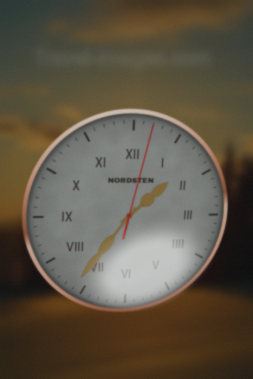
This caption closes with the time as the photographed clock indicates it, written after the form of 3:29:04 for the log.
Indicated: 1:36:02
